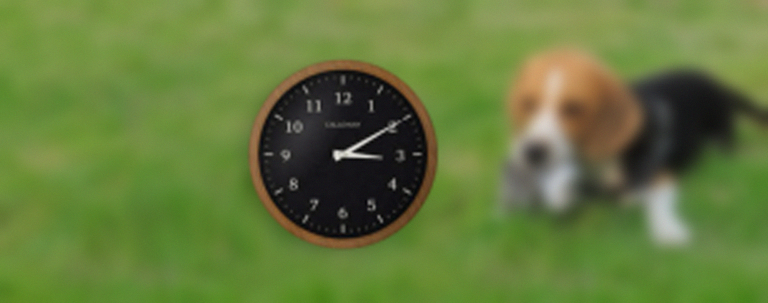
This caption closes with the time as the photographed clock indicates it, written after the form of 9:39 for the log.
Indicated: 3:10
